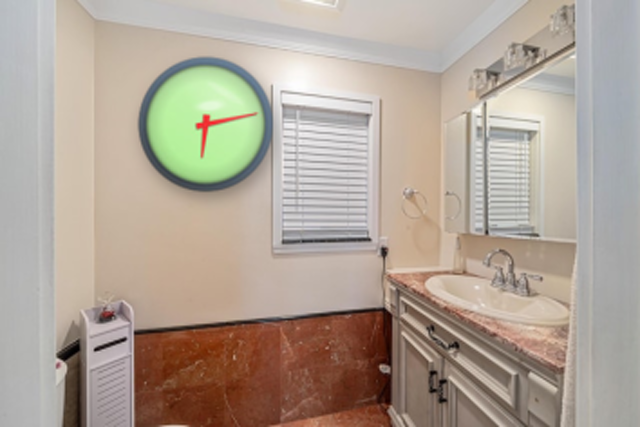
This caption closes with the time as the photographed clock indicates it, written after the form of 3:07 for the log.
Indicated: 6:13
